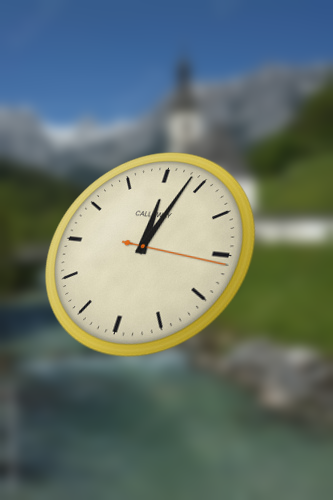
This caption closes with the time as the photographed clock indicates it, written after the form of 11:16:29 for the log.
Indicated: 12:03:16
